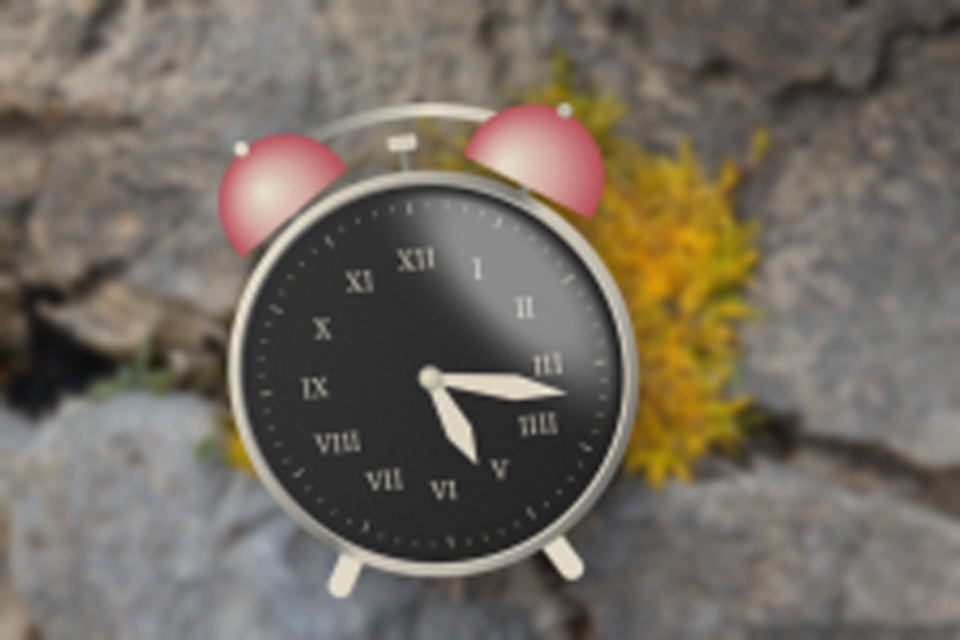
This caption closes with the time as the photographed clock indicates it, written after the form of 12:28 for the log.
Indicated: 5:17
